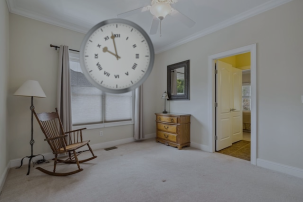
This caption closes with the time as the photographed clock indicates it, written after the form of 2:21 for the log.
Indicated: 9:58
